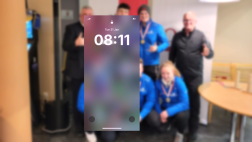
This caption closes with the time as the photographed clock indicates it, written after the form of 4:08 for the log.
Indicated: 8:11
